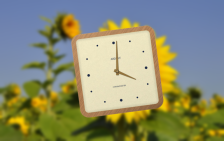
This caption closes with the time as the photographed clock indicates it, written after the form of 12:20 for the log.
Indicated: 4:01
